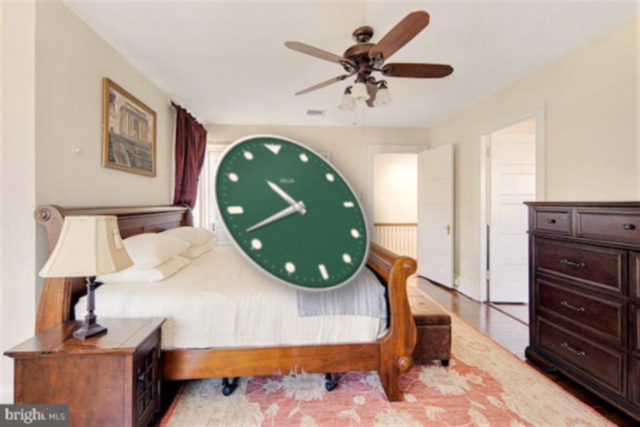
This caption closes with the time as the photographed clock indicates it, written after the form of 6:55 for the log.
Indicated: 10:42
